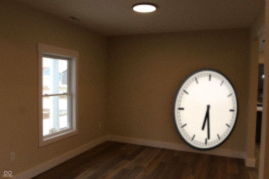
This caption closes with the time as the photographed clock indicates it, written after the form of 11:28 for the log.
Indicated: 6:29
